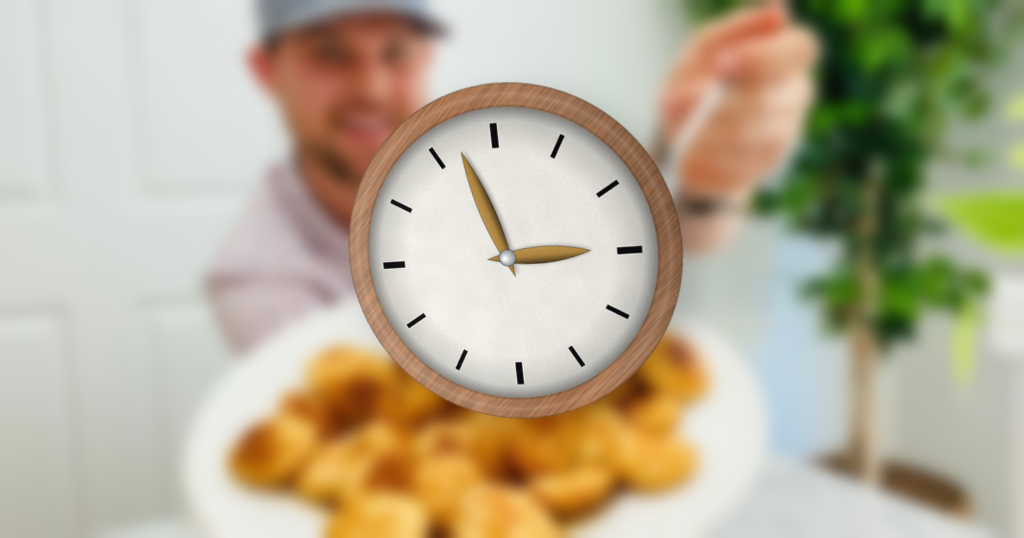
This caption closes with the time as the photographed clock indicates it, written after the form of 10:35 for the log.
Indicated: 2:57
